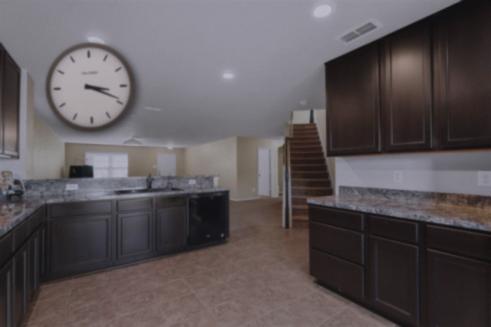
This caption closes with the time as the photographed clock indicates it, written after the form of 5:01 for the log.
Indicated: 3:19
